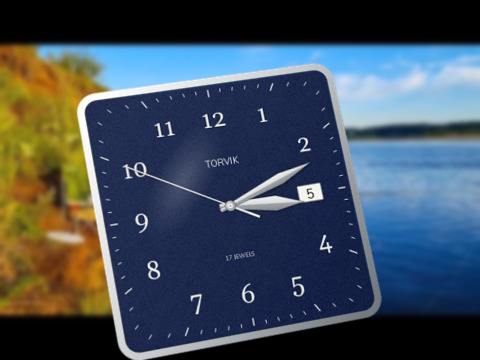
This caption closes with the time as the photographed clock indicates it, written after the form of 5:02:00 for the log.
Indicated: 3:11:50
